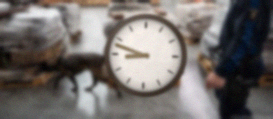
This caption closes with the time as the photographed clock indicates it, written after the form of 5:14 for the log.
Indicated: 8:48
